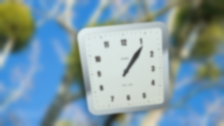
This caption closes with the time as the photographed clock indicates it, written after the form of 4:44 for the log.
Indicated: 1:06
